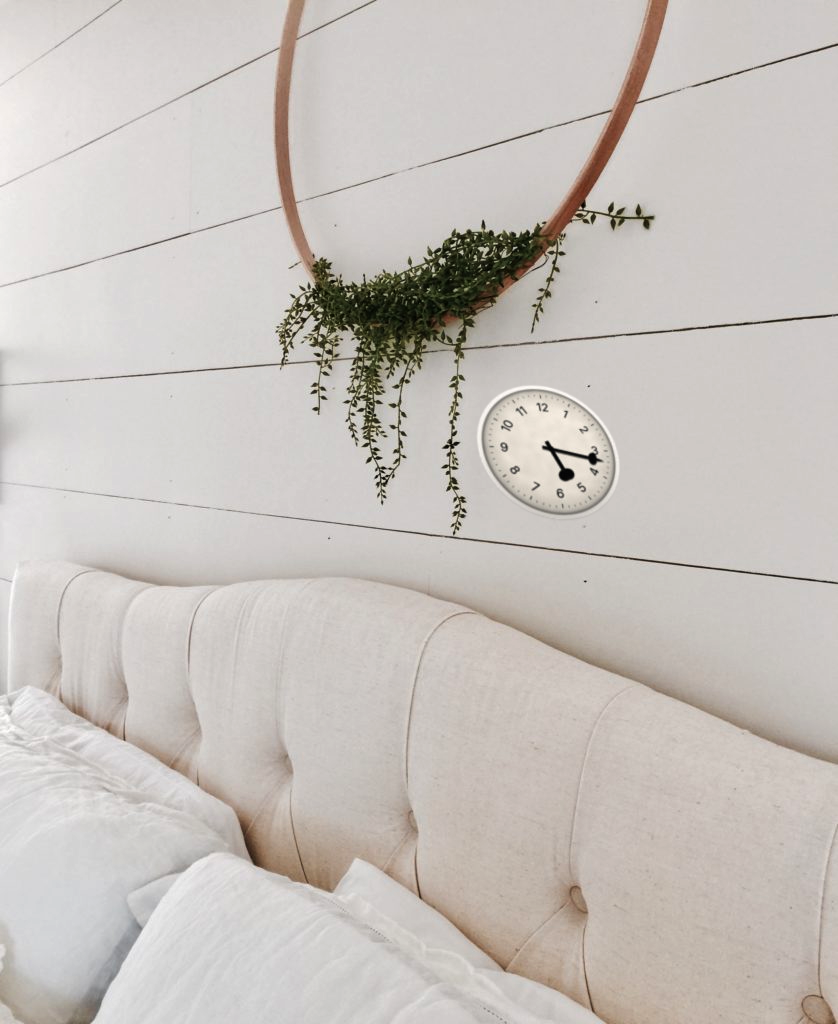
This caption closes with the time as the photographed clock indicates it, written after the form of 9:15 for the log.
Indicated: 5:17
